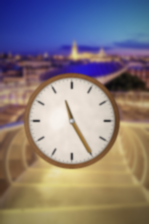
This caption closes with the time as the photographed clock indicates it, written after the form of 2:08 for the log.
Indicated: 11:25
